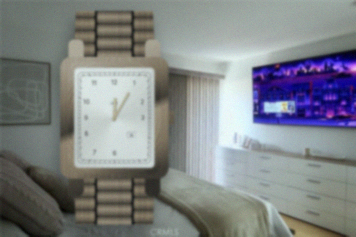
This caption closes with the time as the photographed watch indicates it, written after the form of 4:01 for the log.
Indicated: 12:05
